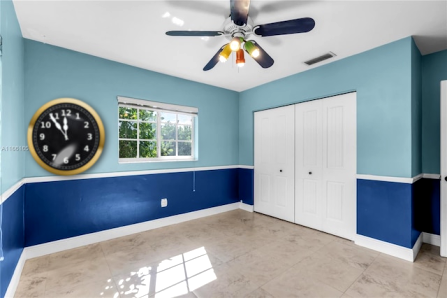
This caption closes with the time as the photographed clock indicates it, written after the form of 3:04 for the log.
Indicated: 11:54
